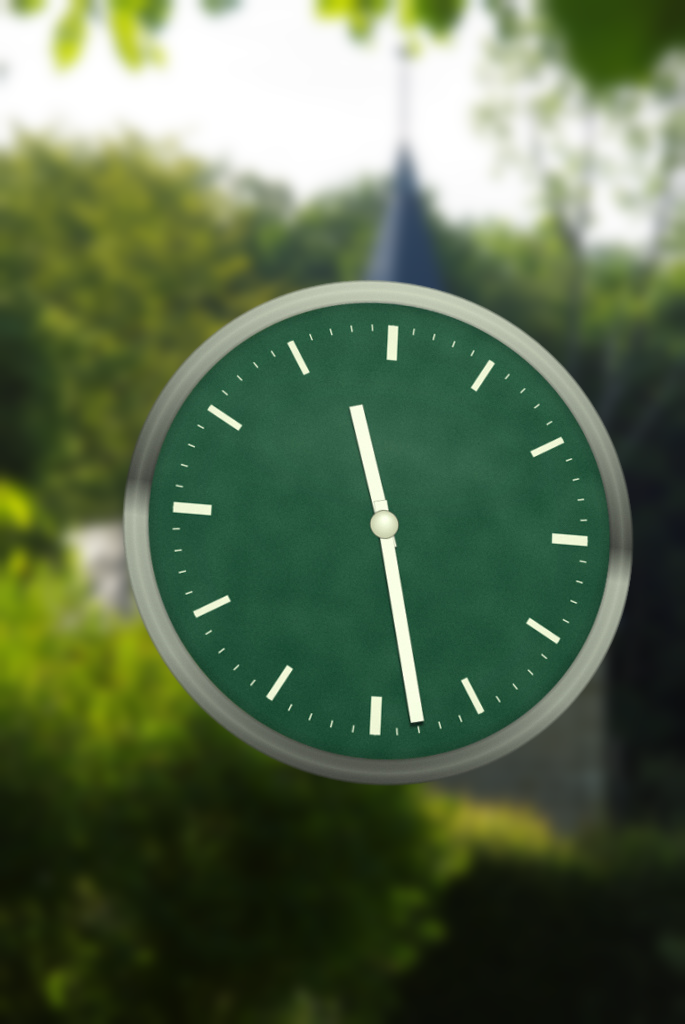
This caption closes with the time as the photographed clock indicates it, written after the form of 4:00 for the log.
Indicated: 11:28
